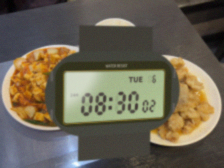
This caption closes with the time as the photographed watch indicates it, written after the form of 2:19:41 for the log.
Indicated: 8:30:02
